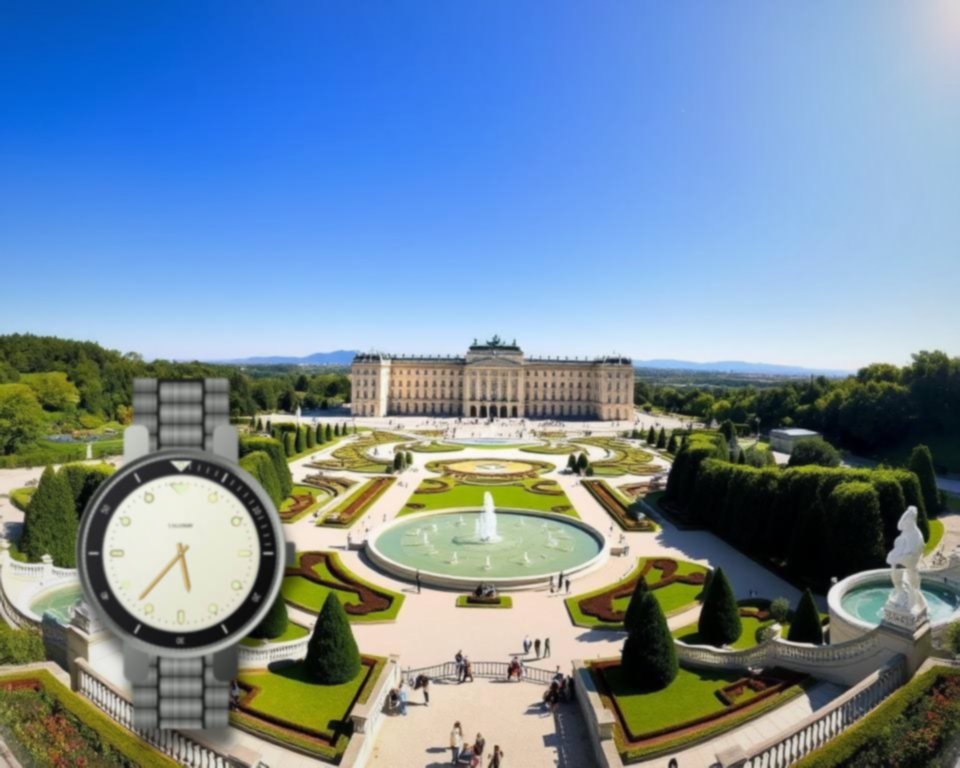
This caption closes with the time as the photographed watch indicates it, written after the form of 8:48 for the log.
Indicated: 5:37
